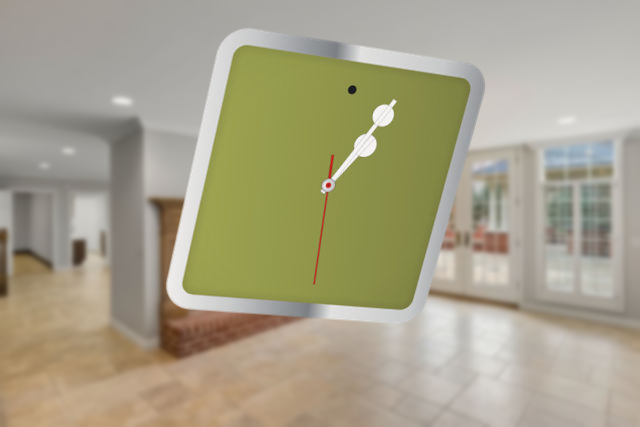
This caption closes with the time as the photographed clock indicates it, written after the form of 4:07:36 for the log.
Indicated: 1:04:29
